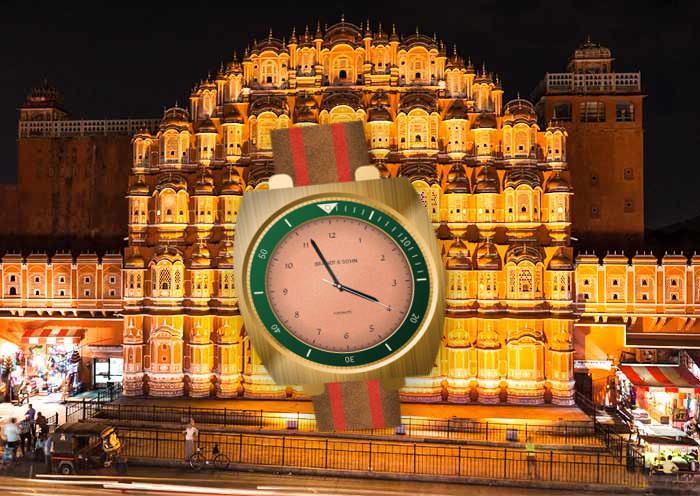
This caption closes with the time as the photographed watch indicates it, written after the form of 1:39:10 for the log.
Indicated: 3:56:20
